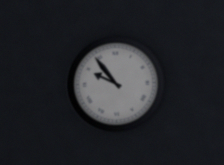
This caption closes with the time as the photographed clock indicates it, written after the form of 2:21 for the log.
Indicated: 9:54
